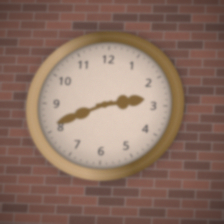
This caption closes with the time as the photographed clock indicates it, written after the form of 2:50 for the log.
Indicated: 2:41
